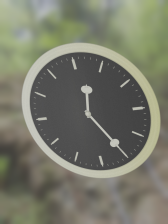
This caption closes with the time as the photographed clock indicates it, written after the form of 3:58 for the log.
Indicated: 12:25
